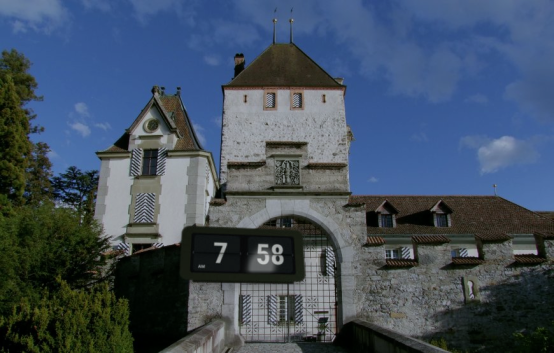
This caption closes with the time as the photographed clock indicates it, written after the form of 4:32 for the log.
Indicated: 7:58
